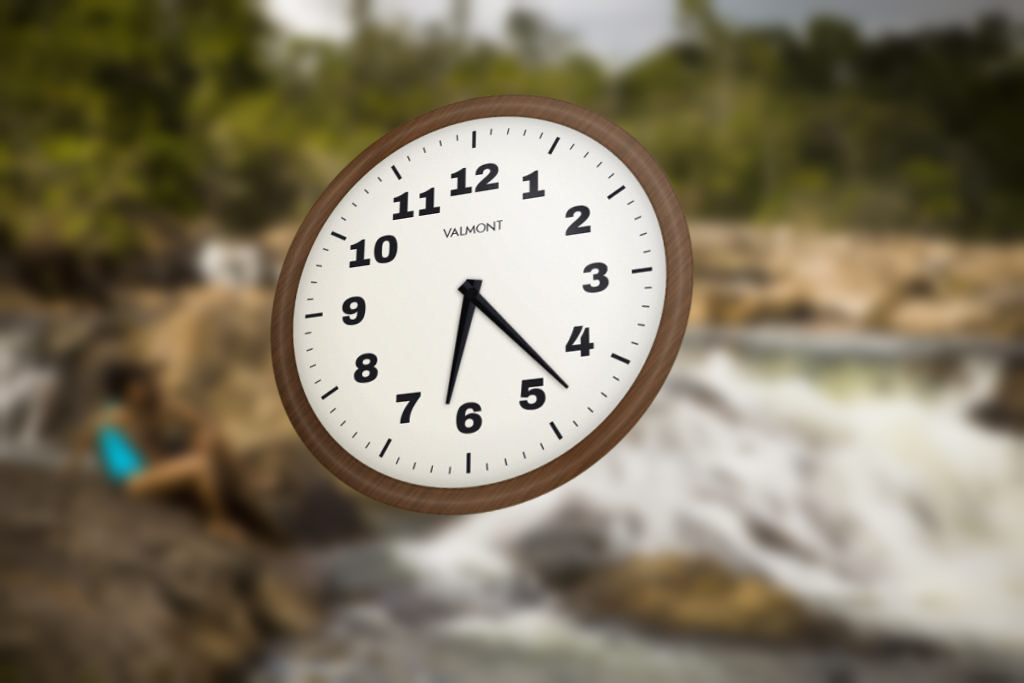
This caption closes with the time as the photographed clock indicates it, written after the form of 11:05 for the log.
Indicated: 6:23
